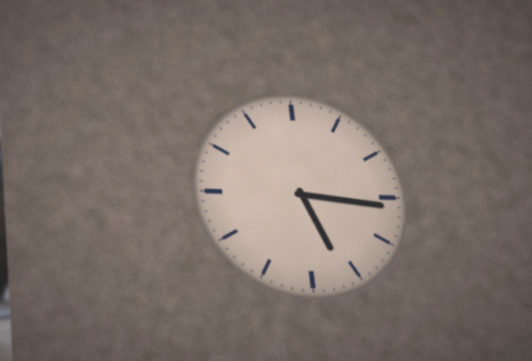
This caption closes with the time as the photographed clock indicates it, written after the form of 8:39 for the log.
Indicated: 5:16
